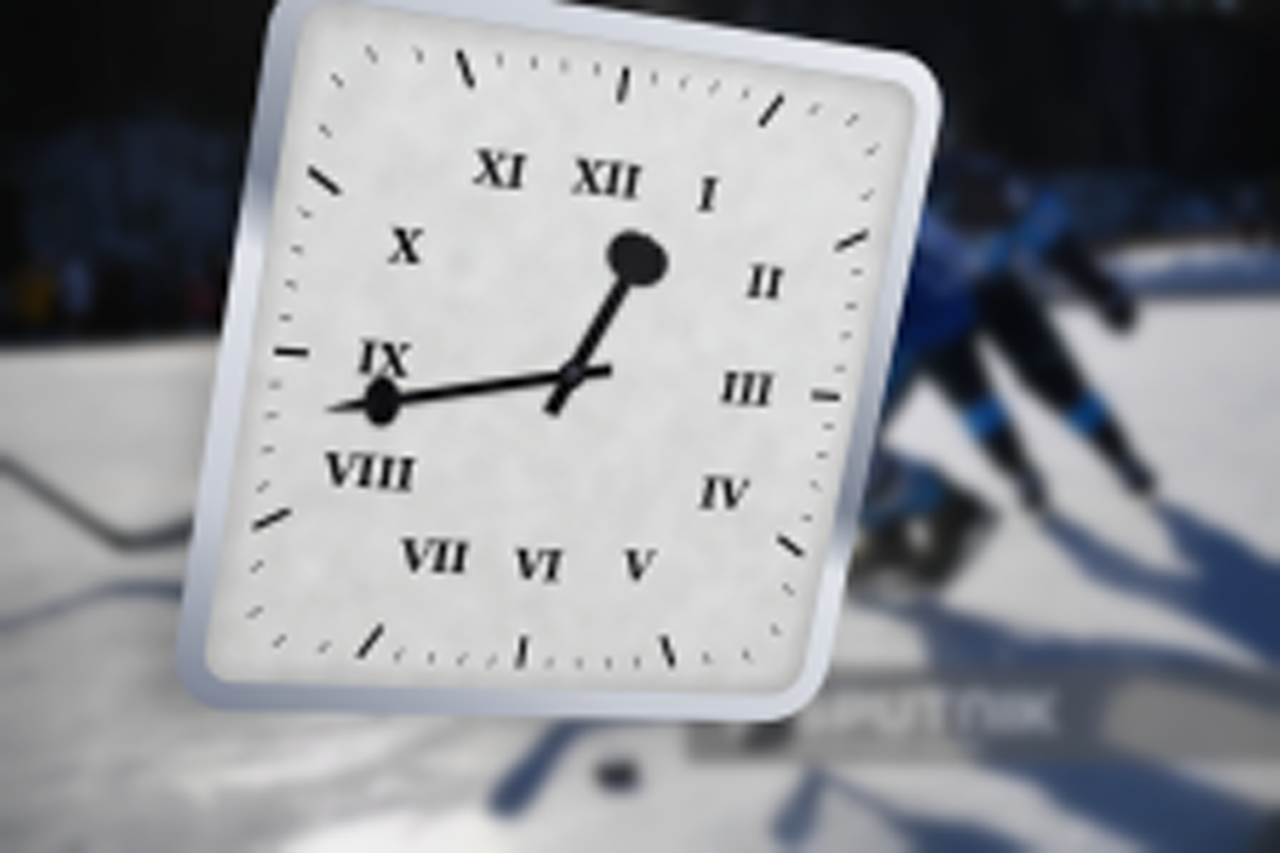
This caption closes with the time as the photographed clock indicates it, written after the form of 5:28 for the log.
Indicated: 12:43
